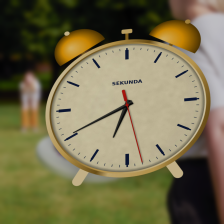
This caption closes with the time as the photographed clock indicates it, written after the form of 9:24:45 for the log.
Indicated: 6:40:28
